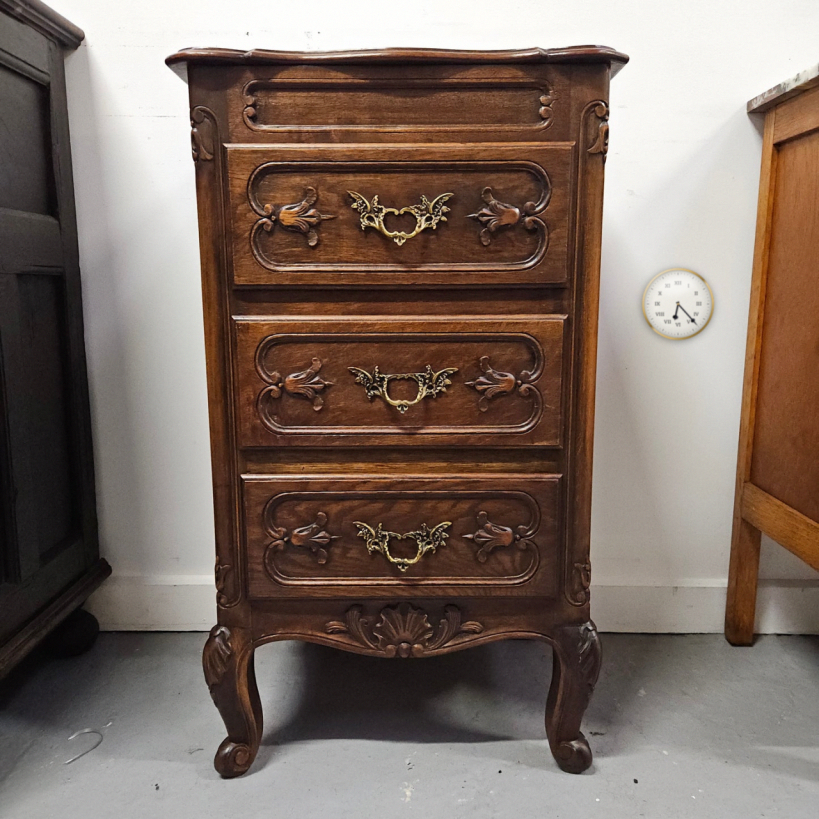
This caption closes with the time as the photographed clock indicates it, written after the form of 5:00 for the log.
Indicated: 6:23
